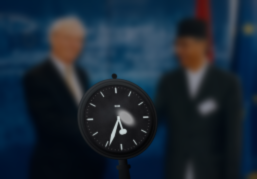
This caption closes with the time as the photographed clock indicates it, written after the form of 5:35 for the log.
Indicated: 5:34
